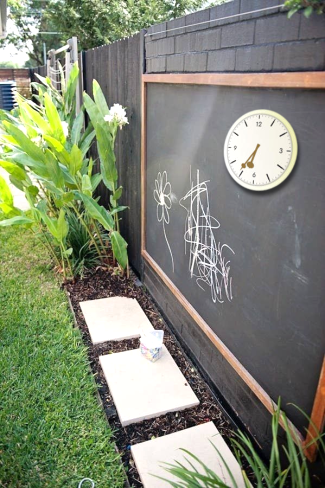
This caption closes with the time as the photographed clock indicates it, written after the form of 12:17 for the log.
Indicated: 6:36
